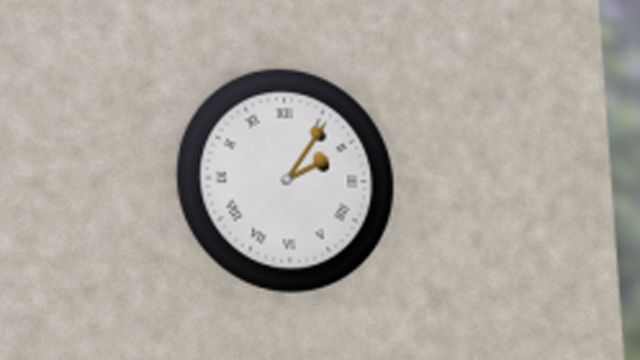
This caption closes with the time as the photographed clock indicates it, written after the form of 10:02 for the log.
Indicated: 2:06
